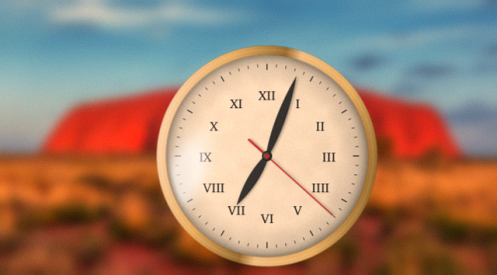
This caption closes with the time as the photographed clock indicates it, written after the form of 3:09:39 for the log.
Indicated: 7:03:22
